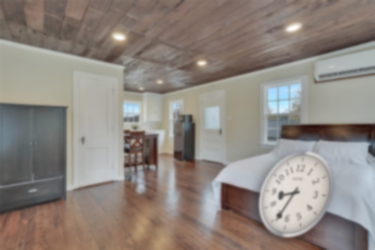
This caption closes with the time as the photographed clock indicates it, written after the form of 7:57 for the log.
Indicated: 8:34
